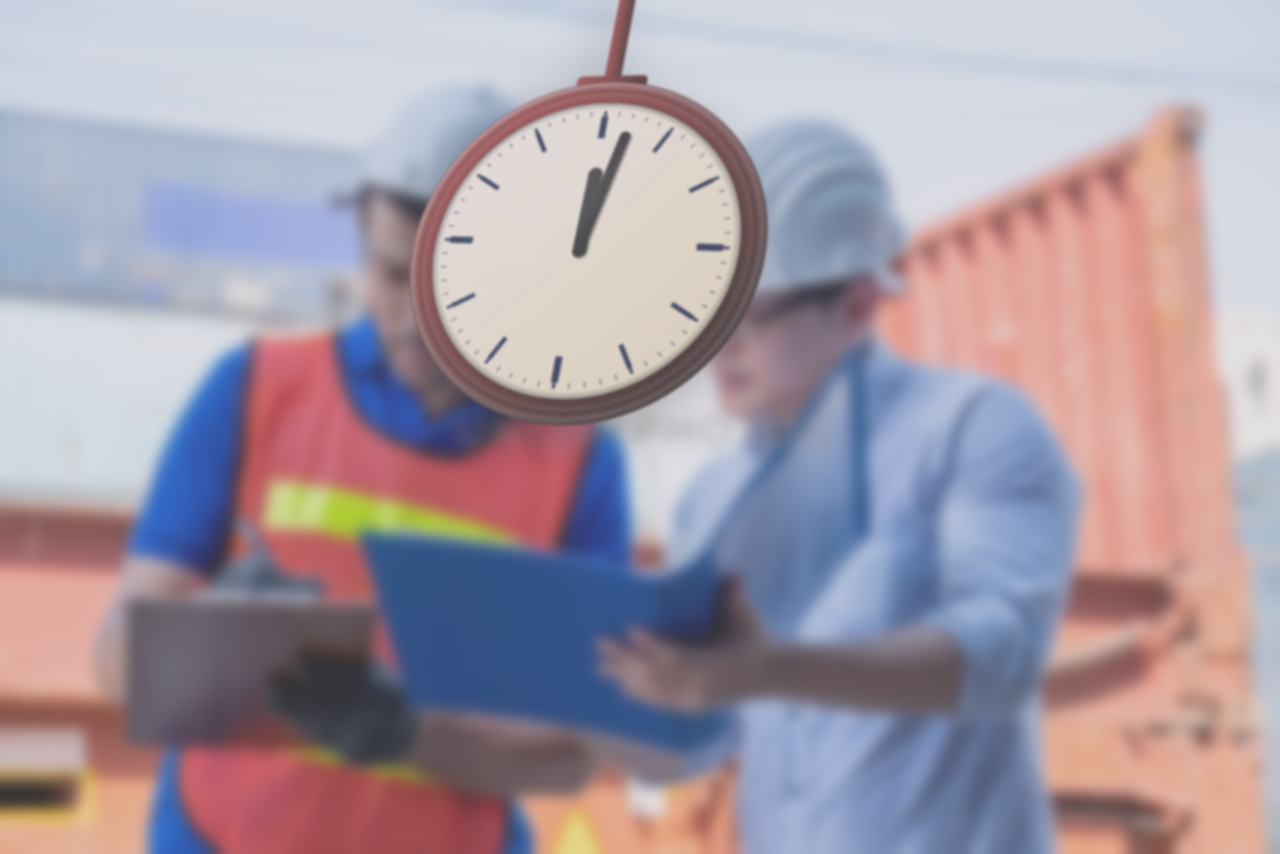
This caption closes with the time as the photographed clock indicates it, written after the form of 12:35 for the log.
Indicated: 12:02
